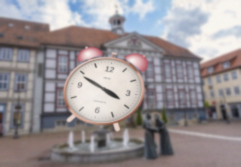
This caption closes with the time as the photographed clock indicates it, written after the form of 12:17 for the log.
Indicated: 3:49
